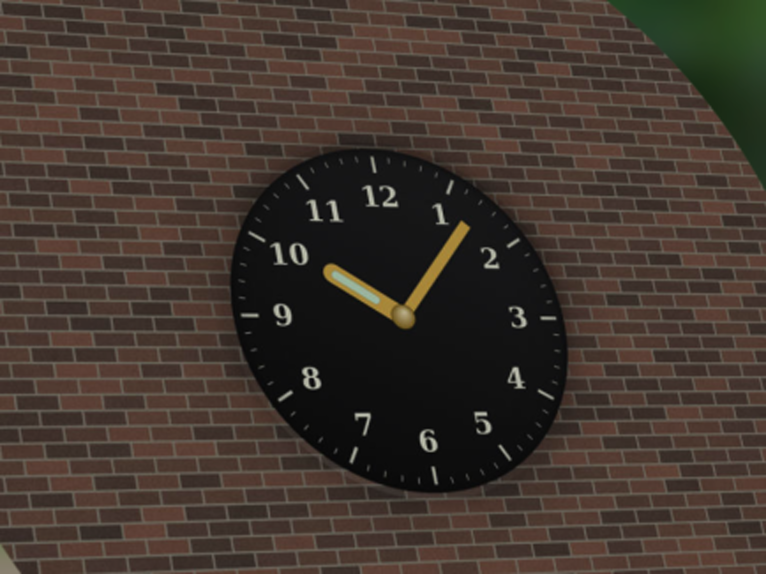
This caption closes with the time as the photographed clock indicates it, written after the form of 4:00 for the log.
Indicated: 10:07
